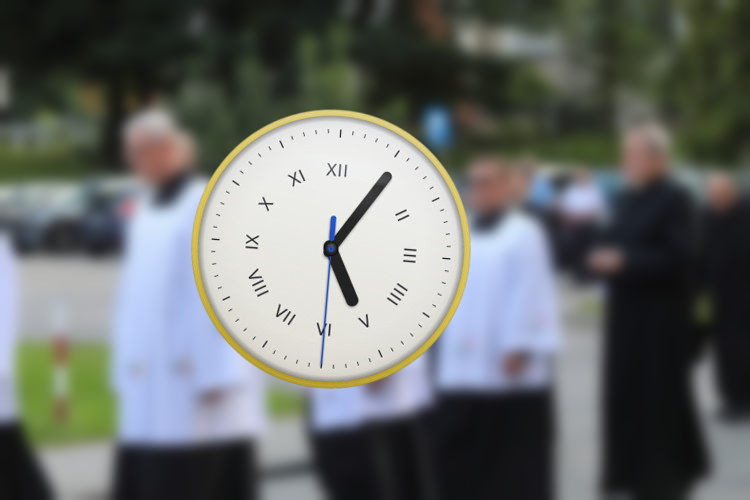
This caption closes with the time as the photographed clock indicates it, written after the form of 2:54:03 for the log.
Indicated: 5:05:30
